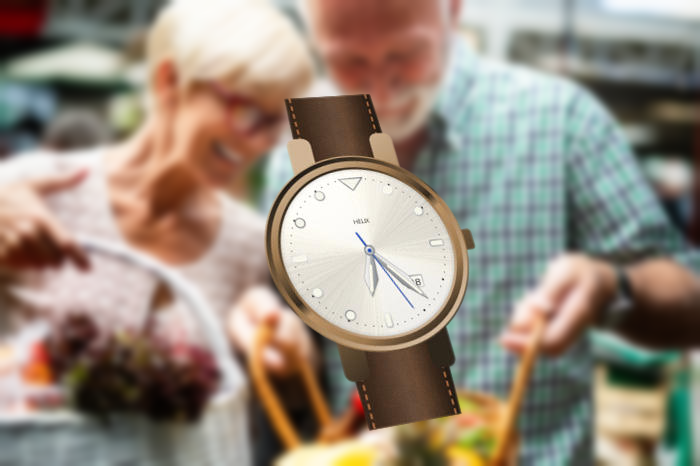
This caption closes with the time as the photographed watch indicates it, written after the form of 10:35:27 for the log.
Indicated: 6:23:26
